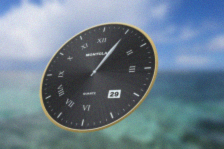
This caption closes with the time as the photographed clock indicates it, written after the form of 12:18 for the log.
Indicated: 1:05
